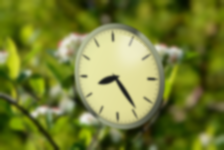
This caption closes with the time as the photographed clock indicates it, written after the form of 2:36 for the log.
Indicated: 8:24
